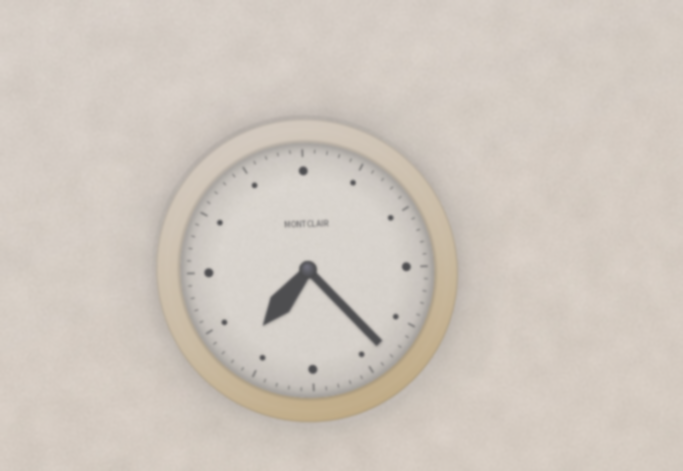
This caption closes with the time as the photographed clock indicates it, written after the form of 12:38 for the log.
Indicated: 7:23
